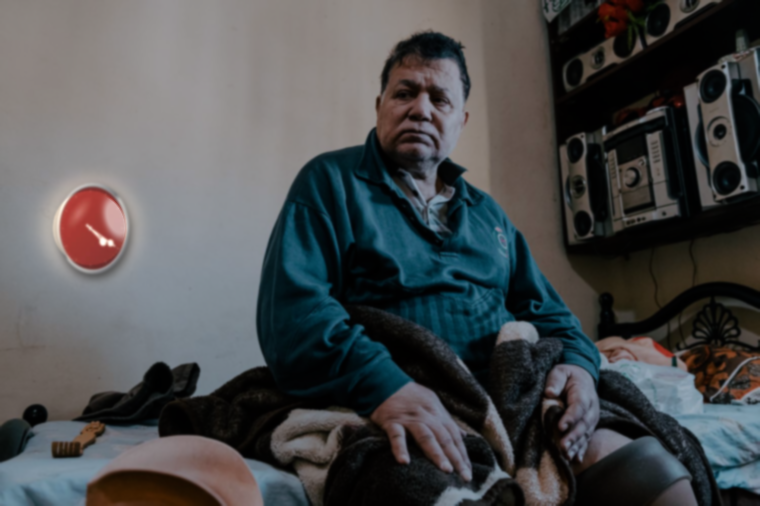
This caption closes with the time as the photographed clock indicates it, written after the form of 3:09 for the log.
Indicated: 4:20
